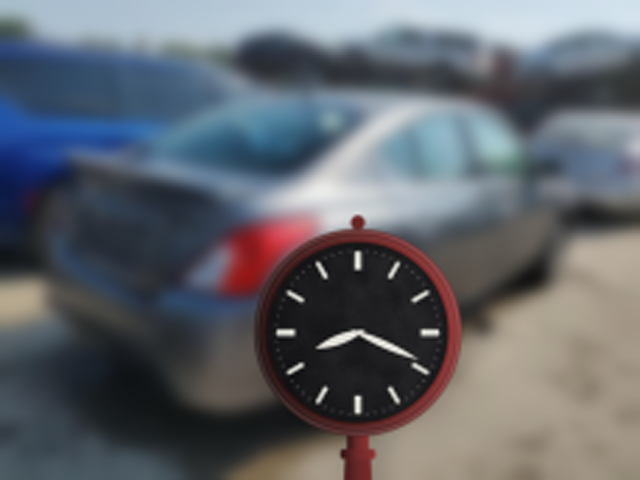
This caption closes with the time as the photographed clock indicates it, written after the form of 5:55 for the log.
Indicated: 8:19
